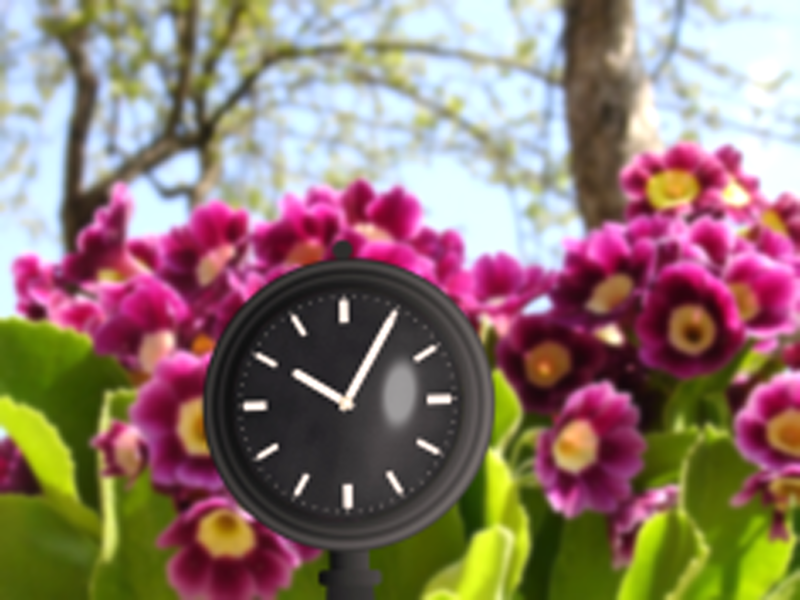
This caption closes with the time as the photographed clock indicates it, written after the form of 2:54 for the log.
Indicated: 10:05
